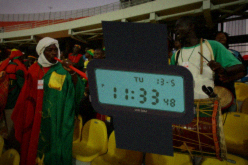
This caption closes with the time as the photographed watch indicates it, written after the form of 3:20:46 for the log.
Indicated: 11:33:48
